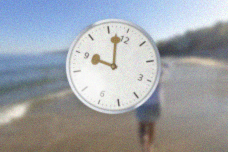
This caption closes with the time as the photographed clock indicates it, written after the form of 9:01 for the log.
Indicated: 8:57
